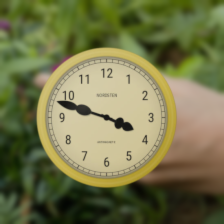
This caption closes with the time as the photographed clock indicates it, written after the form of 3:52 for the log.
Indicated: 3:48
